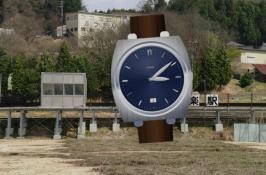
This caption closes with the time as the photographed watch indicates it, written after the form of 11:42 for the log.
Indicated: 3:09
